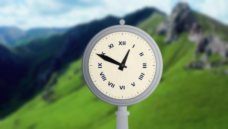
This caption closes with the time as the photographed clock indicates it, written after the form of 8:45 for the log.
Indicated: 12:49
